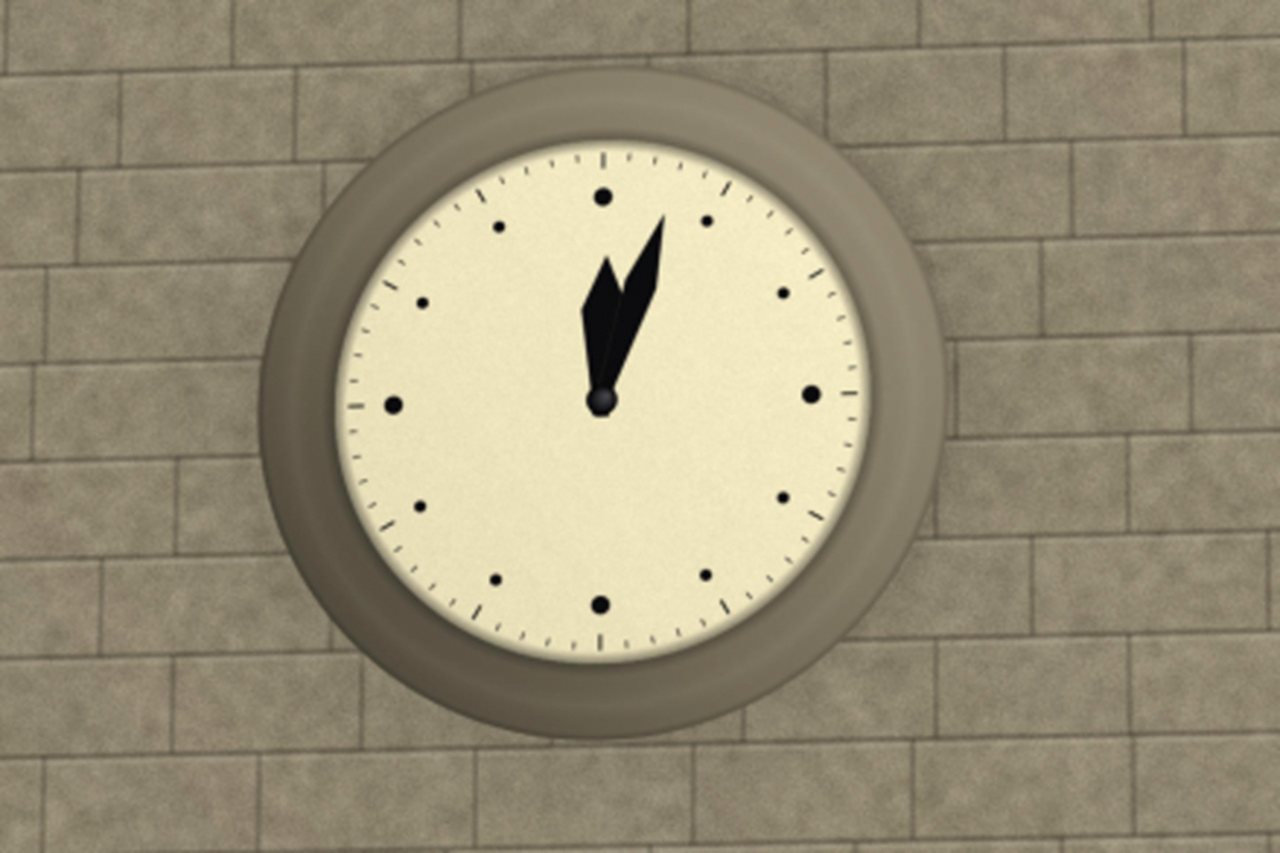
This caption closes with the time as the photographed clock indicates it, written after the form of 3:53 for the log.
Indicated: 12:03
